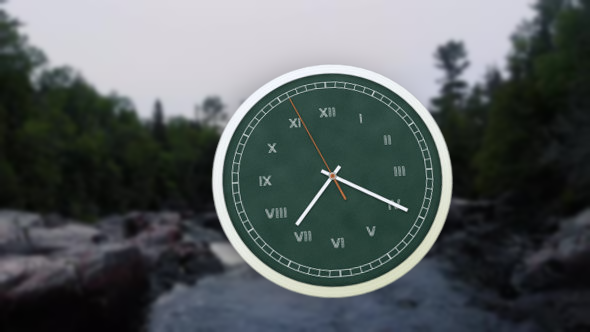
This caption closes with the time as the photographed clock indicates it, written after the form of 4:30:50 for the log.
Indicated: 7:19:56
